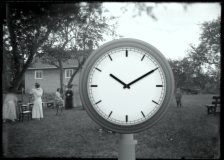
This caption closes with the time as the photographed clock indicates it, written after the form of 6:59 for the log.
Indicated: 10:10
